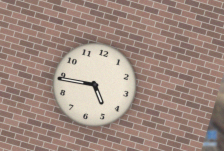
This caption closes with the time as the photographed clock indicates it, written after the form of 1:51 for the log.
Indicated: 4:44
